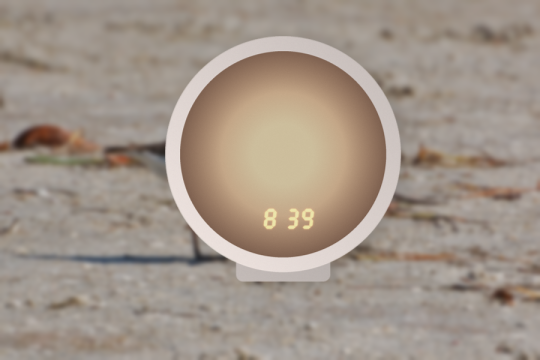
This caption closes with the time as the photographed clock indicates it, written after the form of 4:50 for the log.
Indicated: 8:39
